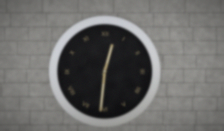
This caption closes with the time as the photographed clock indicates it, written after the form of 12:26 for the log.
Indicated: 12:31
